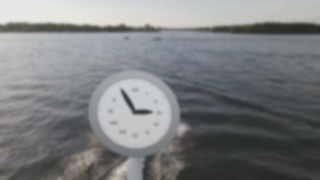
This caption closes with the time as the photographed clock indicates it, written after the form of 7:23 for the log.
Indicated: 2:55
